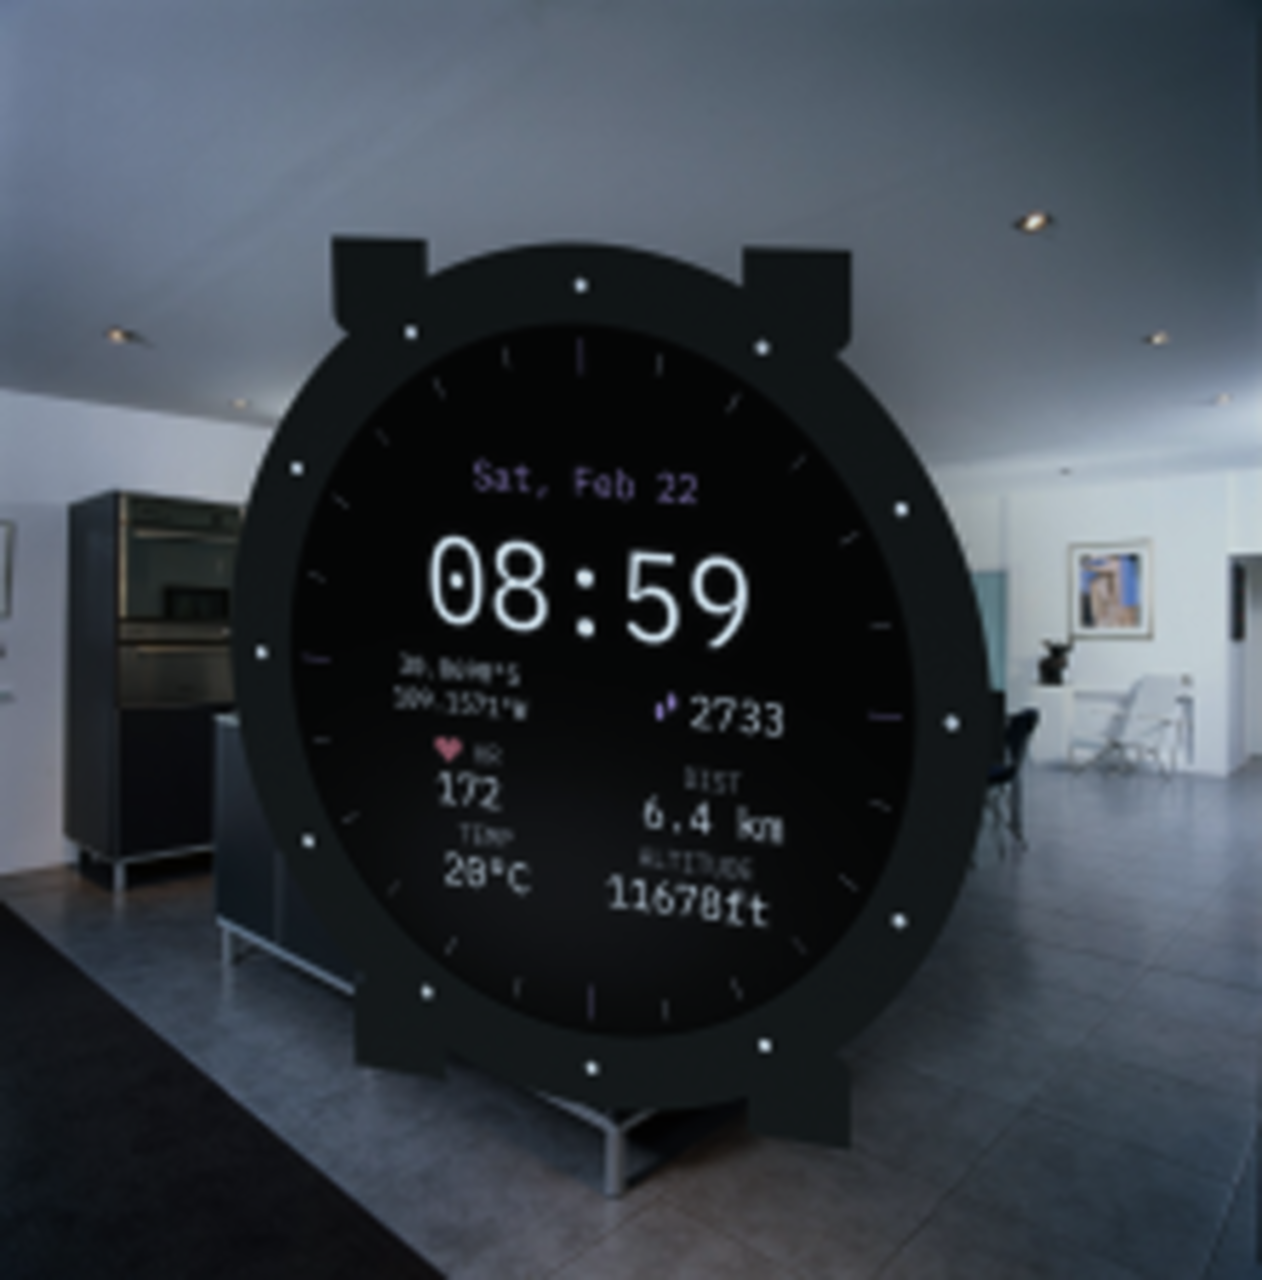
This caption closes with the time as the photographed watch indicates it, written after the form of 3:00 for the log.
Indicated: 8:59
